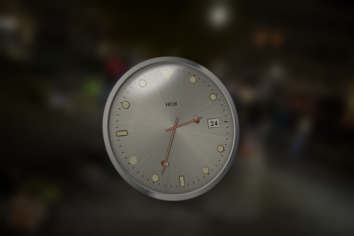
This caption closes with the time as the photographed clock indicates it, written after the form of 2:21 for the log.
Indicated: 2:34
